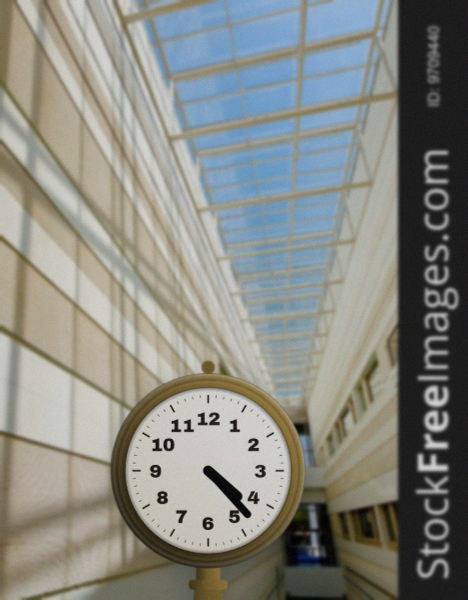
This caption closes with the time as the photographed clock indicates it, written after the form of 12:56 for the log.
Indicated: 4:23
